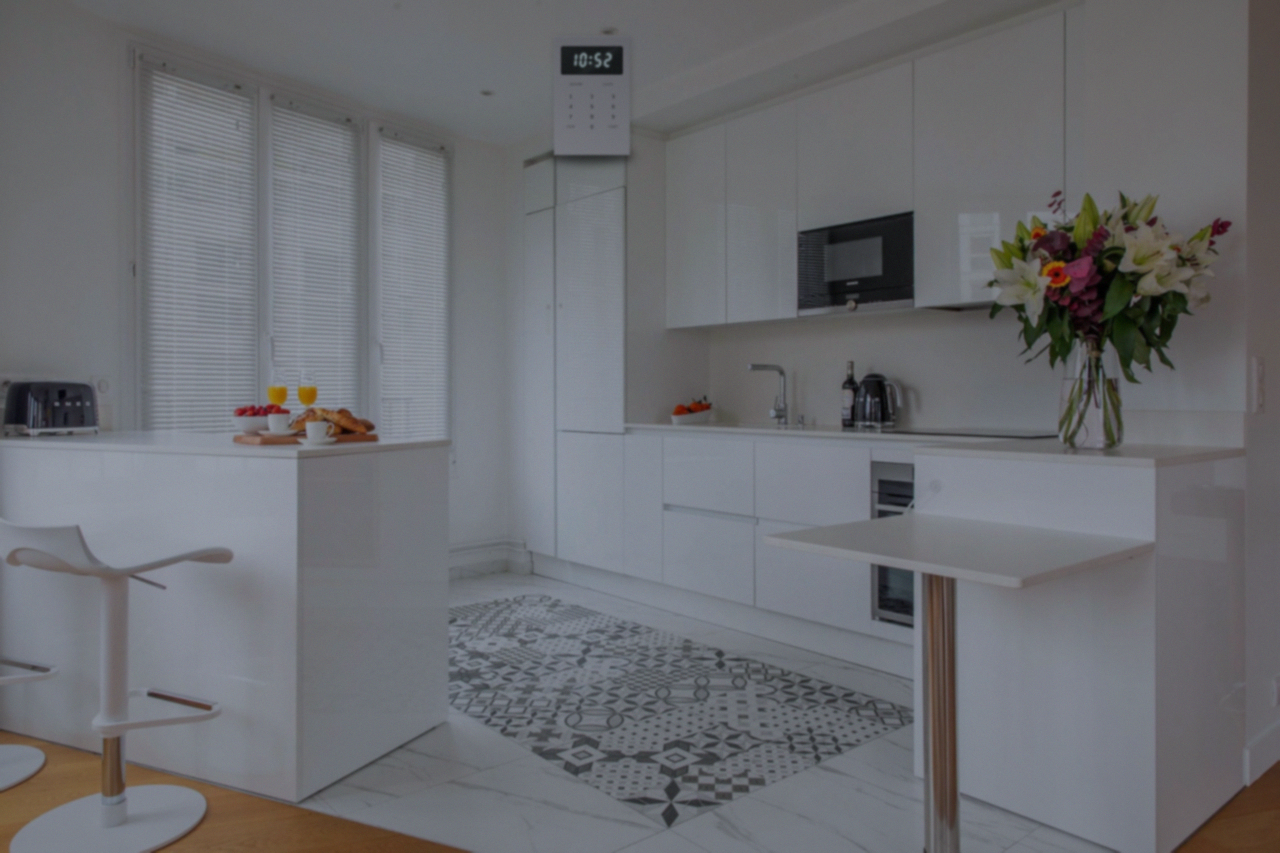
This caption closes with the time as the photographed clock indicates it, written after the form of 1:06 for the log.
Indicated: 10:52
